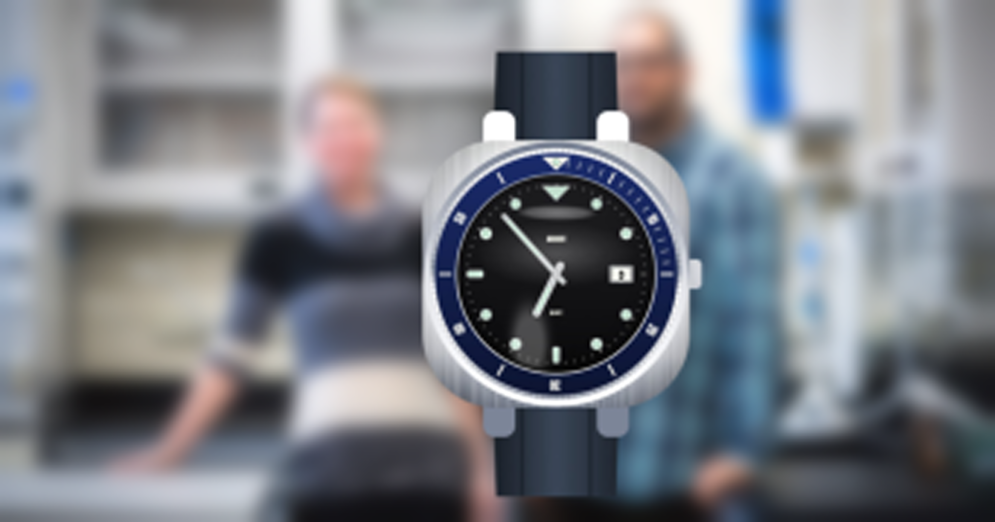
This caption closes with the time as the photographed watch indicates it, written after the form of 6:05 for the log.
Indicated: 6:53
